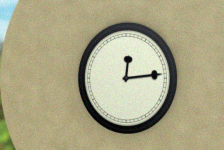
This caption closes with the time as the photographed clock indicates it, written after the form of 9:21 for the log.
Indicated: 12:14
